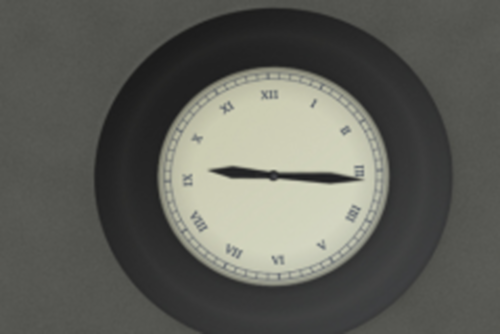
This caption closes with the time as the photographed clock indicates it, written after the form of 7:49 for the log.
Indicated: 9:16
